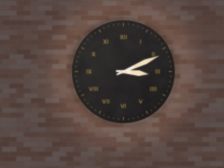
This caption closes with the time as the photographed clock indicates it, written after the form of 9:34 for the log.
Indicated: 3:11
